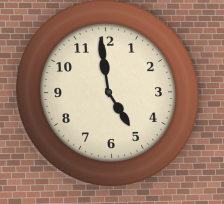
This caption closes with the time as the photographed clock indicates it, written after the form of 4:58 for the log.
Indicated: 4:59
